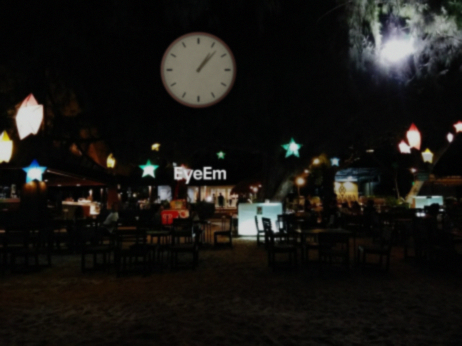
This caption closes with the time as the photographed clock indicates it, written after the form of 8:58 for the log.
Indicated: 1:07
